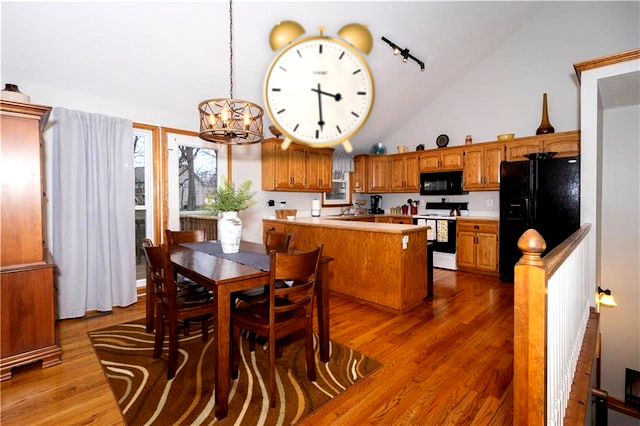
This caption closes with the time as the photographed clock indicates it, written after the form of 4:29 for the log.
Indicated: 3:29
